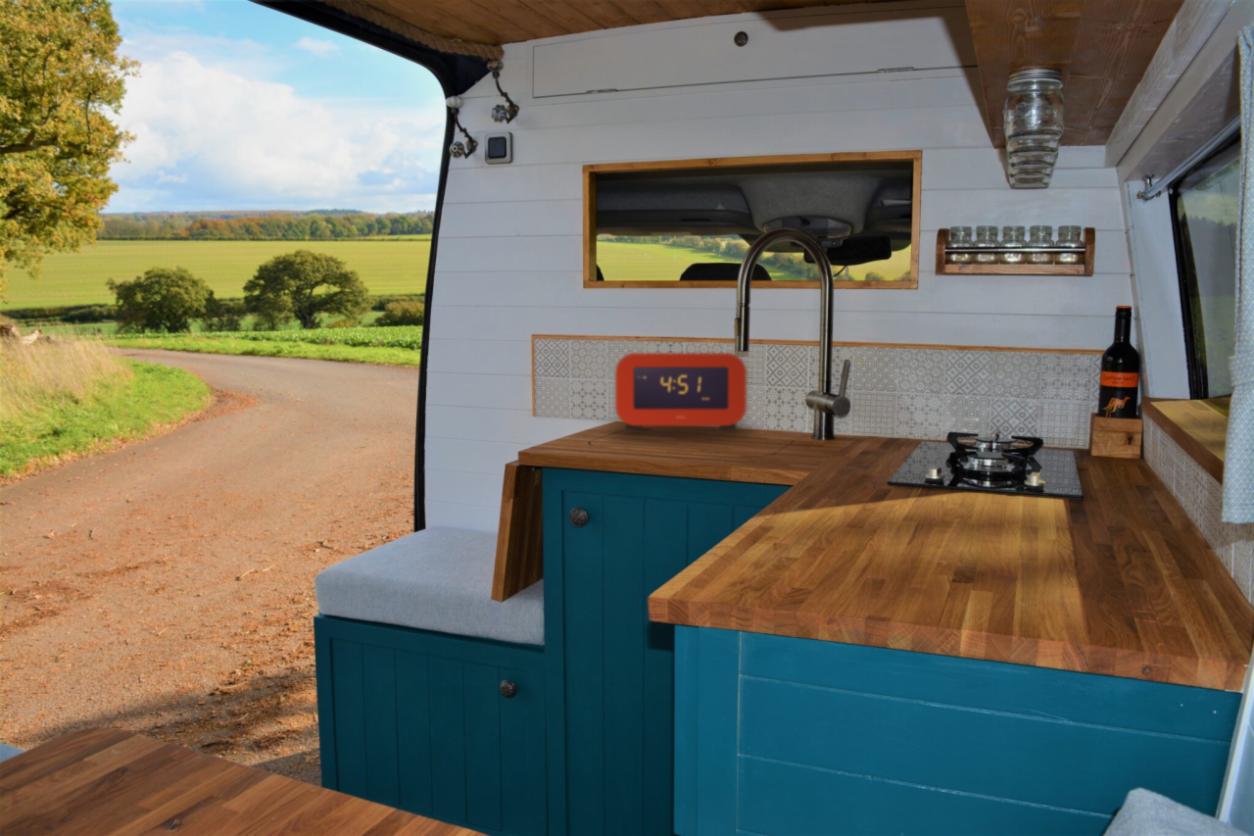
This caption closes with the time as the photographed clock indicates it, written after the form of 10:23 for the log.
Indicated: 4:51
